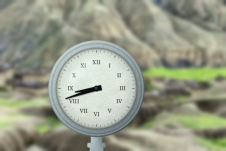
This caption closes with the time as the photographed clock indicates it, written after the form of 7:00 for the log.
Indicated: 8:42
